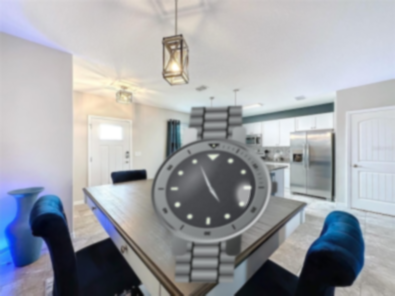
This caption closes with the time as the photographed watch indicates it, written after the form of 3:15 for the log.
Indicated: 4:56
